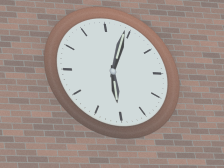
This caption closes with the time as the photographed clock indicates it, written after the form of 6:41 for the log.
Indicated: 6:04
